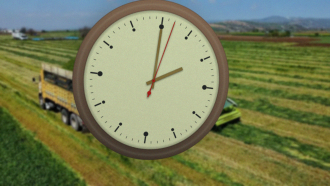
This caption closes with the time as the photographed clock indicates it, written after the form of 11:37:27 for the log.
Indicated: 2:00:02
